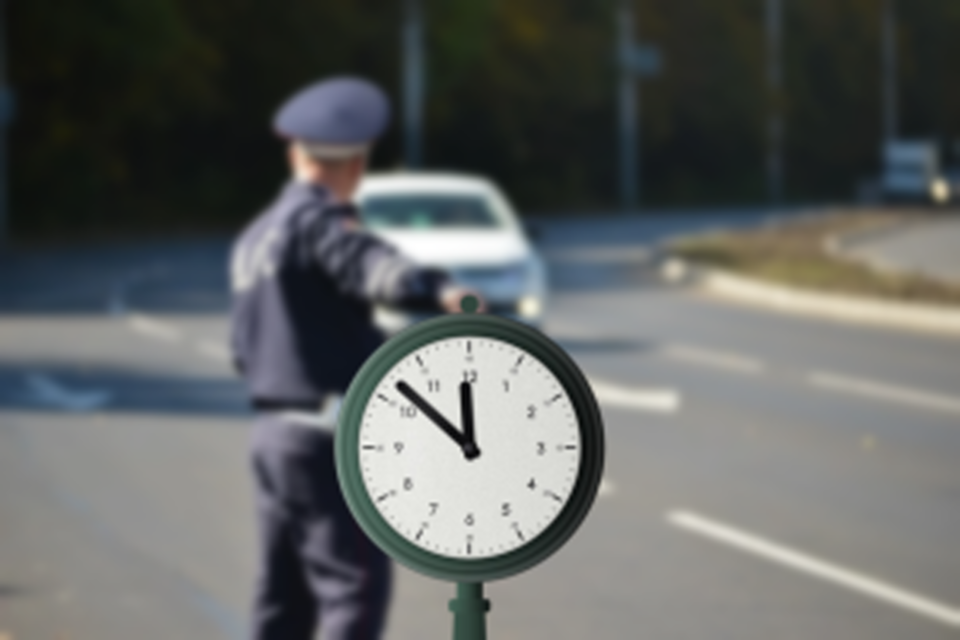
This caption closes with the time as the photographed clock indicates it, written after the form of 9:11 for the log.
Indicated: 11:52
